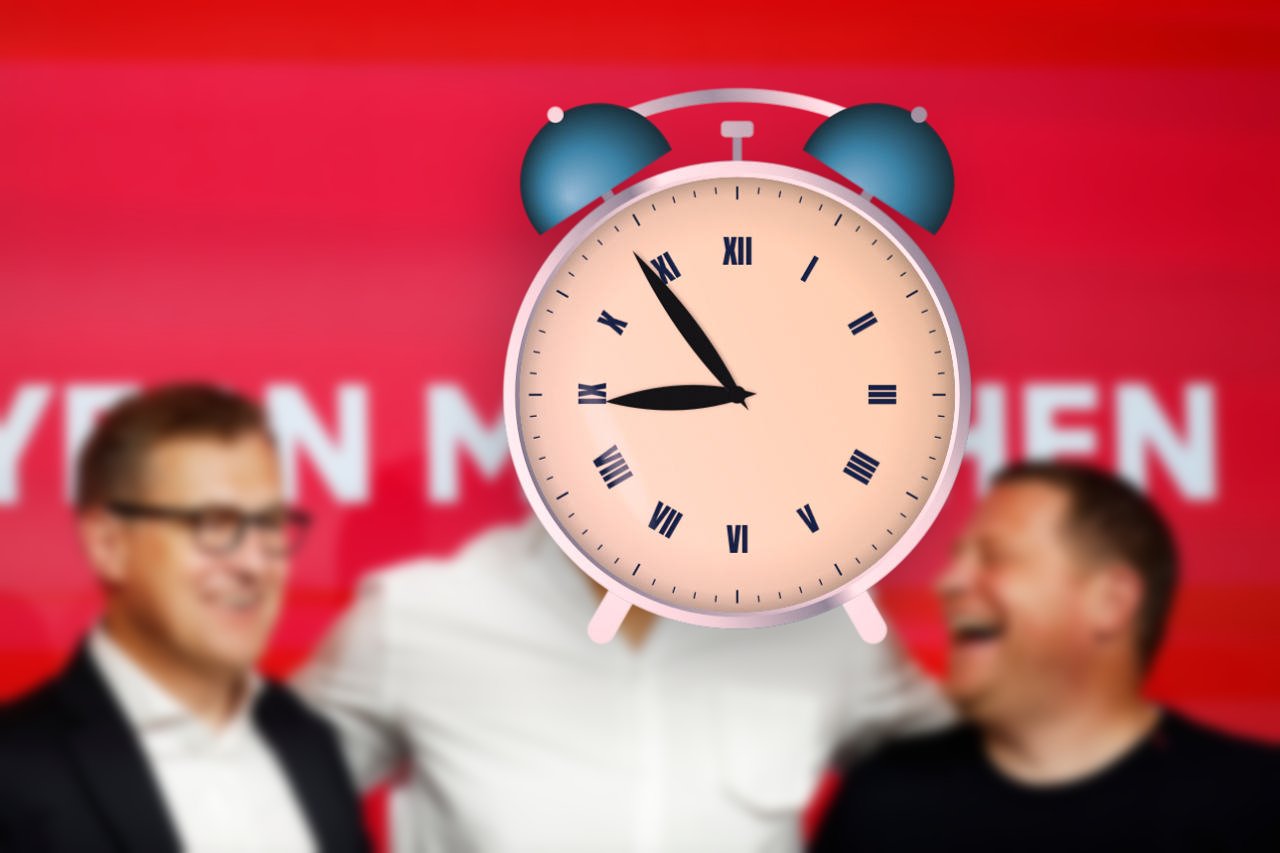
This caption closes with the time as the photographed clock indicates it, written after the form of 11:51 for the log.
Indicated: 8:54
